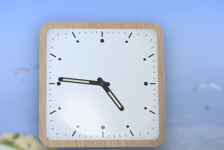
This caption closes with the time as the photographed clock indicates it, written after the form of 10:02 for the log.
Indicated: 4:46
